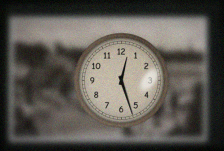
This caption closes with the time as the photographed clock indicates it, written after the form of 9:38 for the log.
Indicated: 12:27
